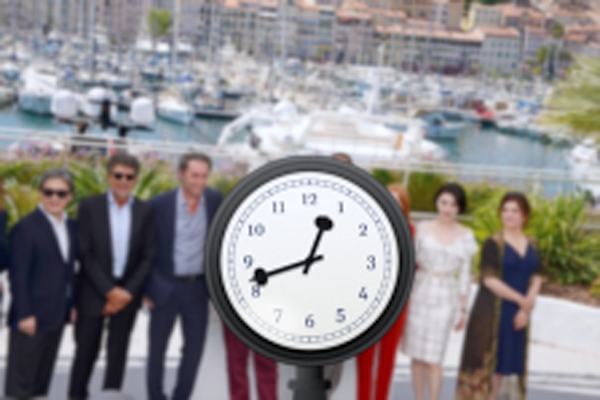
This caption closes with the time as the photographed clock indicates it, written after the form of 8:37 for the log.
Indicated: 12:42
